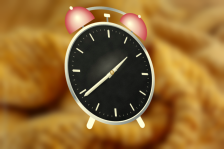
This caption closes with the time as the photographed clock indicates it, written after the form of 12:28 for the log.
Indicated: 1:39
